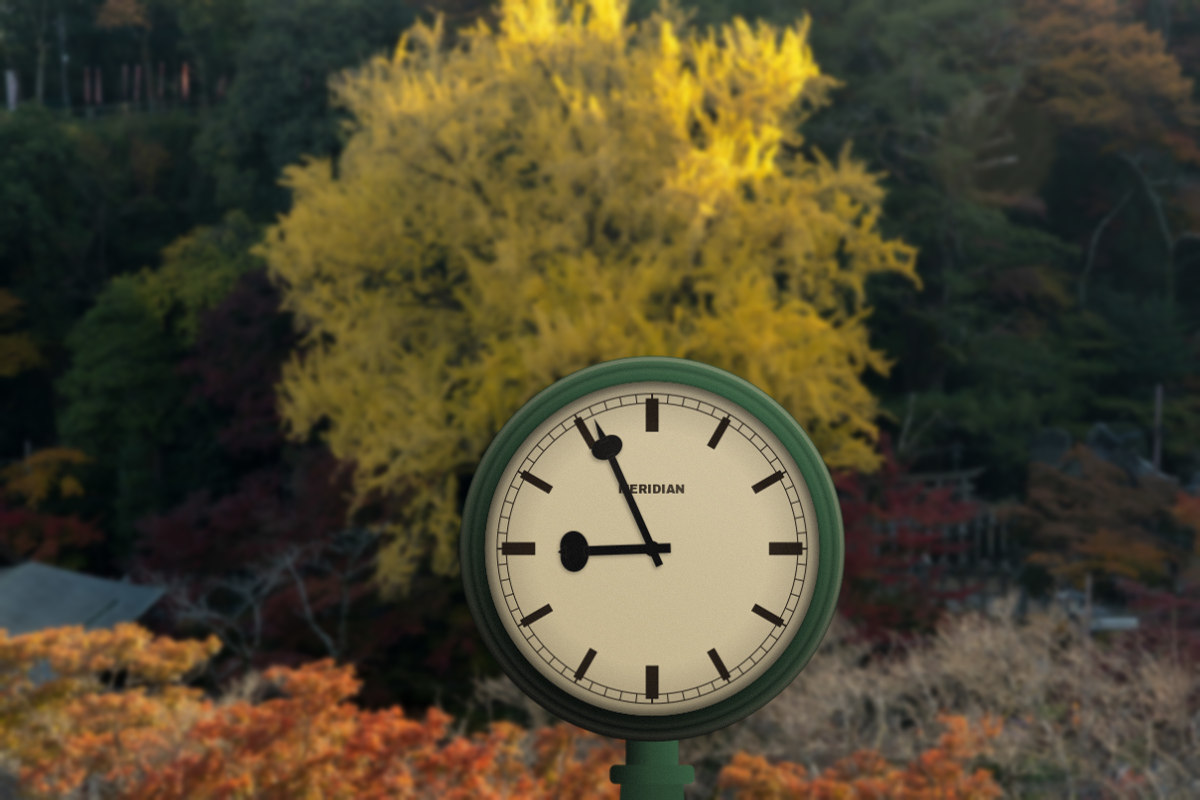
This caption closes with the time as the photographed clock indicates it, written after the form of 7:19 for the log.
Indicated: 8:56
